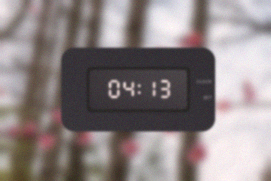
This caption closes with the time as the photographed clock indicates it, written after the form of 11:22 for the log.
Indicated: 4:13
